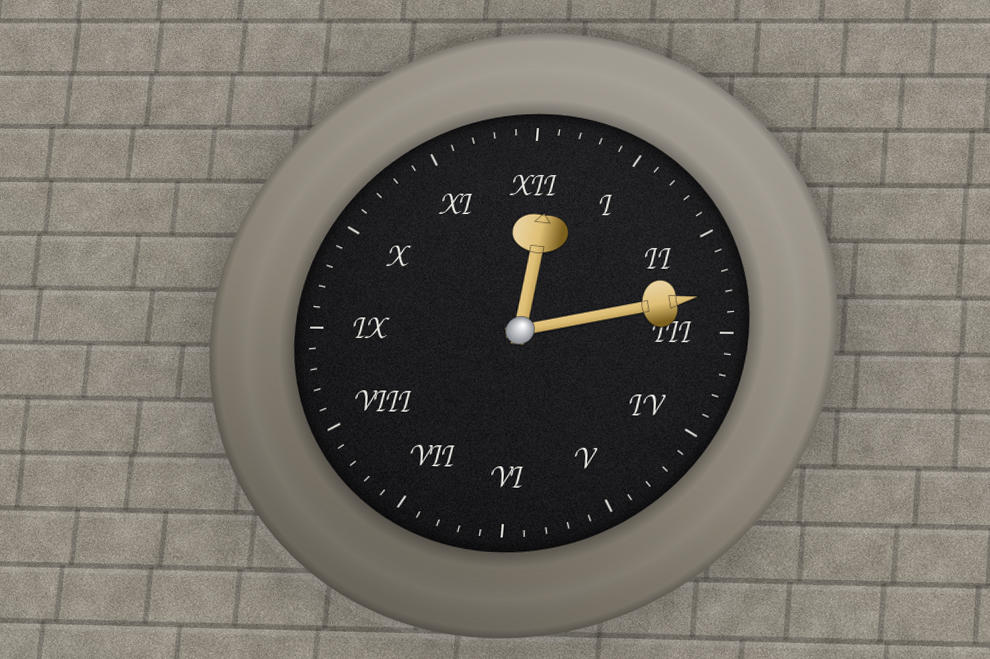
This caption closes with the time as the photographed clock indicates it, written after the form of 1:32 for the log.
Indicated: 12:13
